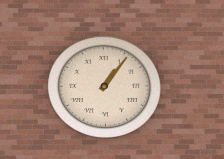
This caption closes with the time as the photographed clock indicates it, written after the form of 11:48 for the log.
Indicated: 1:06
